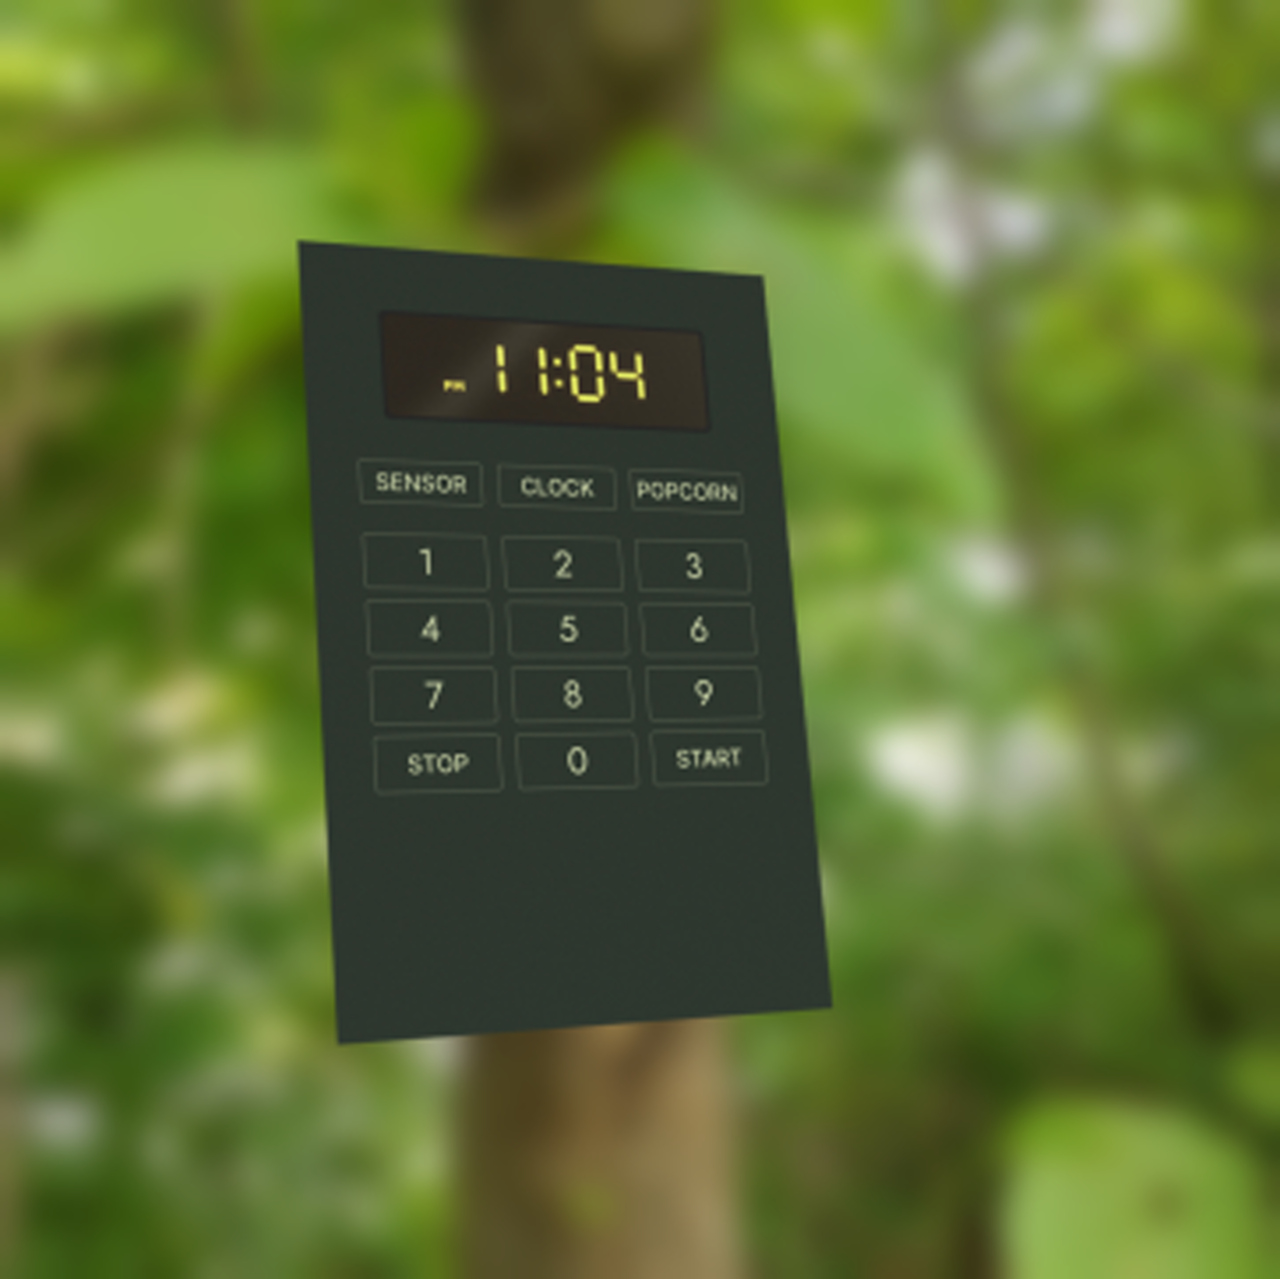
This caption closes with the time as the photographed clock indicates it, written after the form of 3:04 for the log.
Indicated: 11:04
